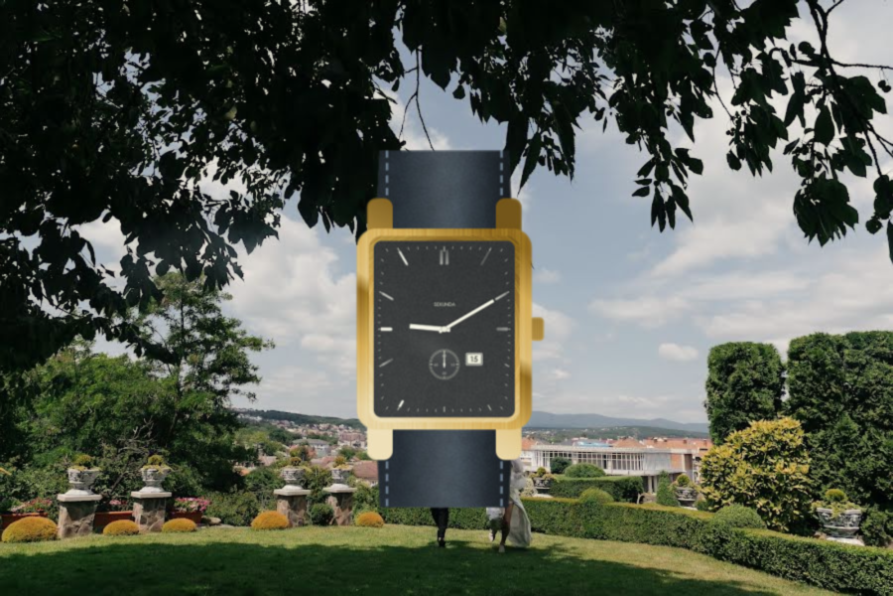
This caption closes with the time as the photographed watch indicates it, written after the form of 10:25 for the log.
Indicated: 9:10
